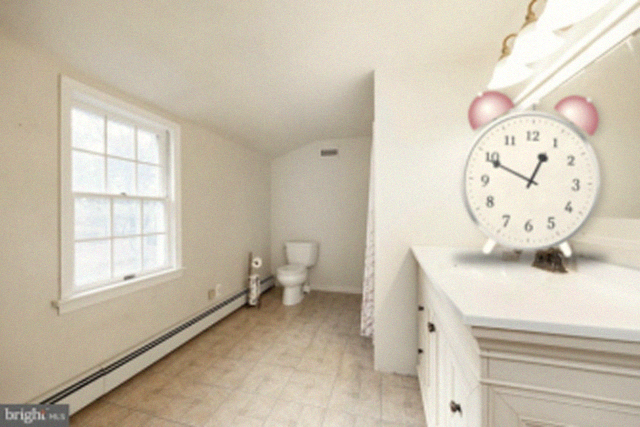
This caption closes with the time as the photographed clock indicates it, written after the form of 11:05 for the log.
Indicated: 12:49
